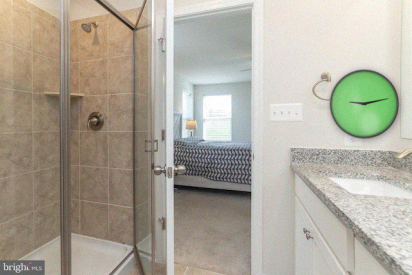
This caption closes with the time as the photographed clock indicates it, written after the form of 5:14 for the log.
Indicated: 9:13
